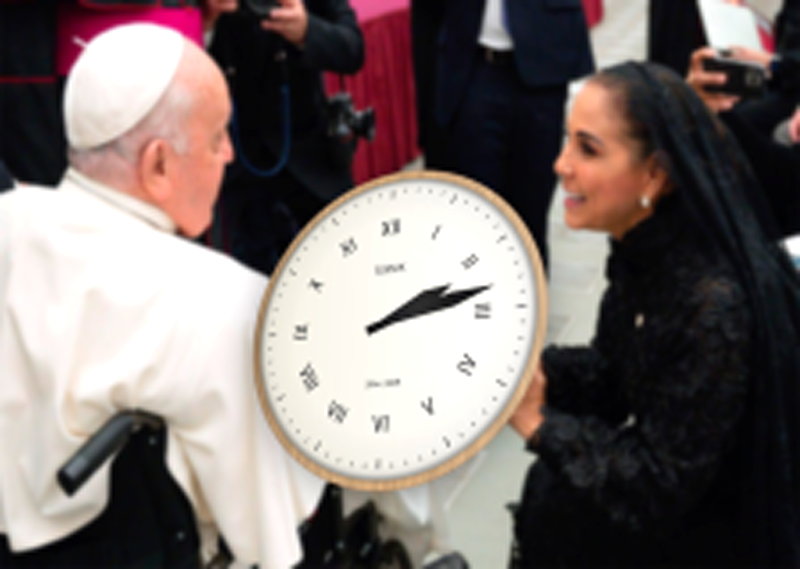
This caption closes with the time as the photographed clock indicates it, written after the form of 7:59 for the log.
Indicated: 2:13
